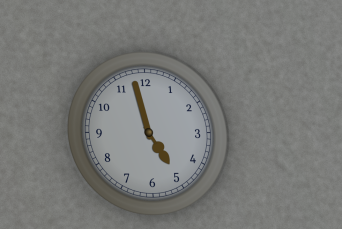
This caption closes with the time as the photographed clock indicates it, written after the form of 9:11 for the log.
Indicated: 4:58
